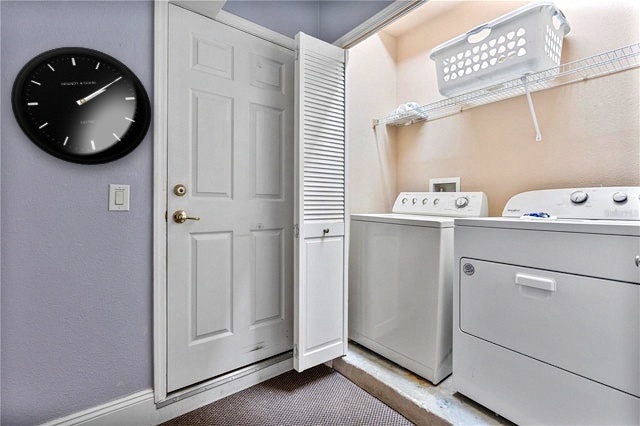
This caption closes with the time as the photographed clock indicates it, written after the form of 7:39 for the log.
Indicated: 2:10
